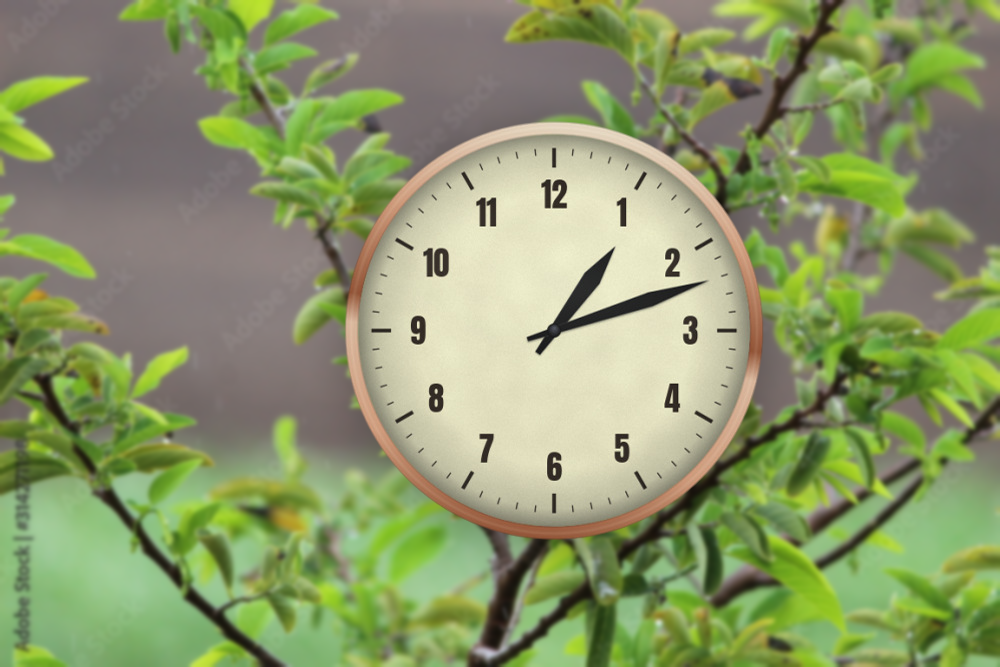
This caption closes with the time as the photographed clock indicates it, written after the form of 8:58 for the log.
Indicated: 1:12
